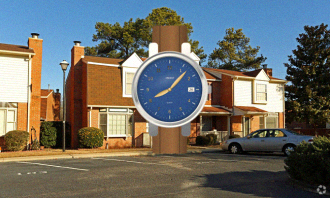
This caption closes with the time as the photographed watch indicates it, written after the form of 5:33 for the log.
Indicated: 8:07
